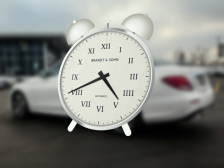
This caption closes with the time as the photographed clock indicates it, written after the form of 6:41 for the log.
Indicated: 4:41
